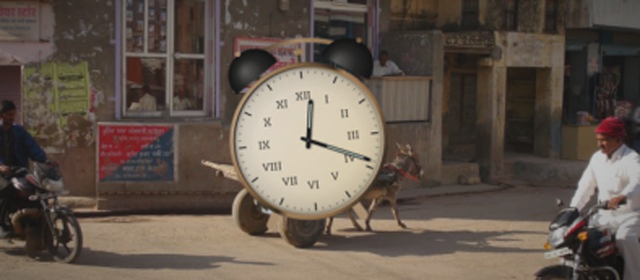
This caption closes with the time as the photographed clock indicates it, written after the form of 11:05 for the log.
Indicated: 12:19
